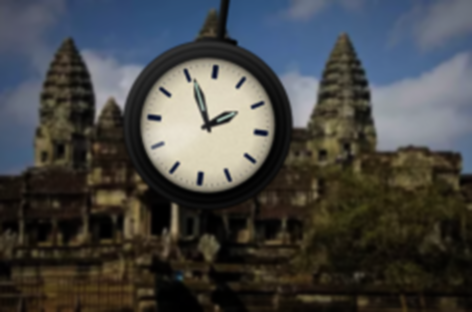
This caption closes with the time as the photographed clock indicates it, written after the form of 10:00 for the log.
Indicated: 1:56
